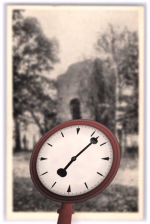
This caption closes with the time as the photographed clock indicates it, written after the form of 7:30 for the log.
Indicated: 7:07
